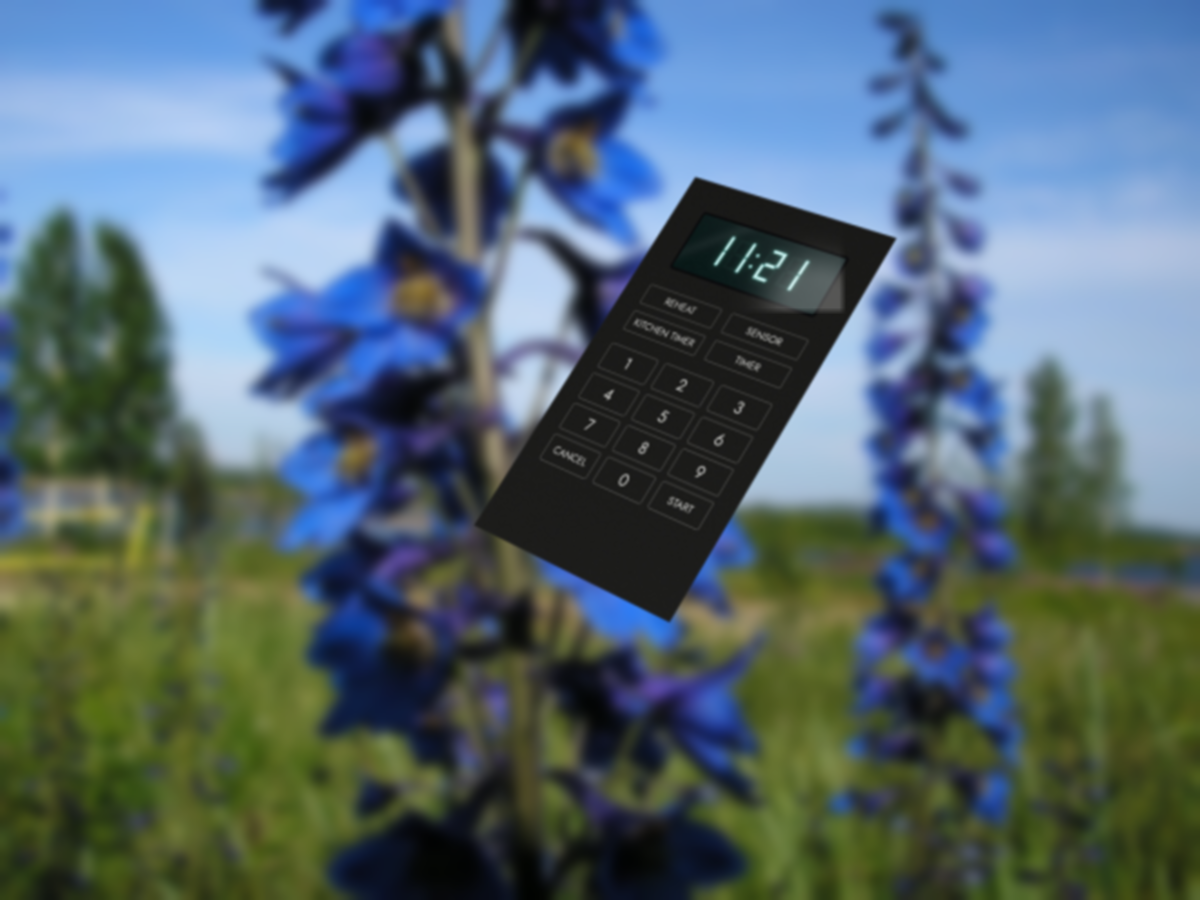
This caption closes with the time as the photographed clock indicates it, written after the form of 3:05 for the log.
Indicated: 11:21
